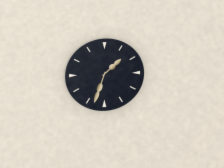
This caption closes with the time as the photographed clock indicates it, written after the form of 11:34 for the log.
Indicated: 1:33
